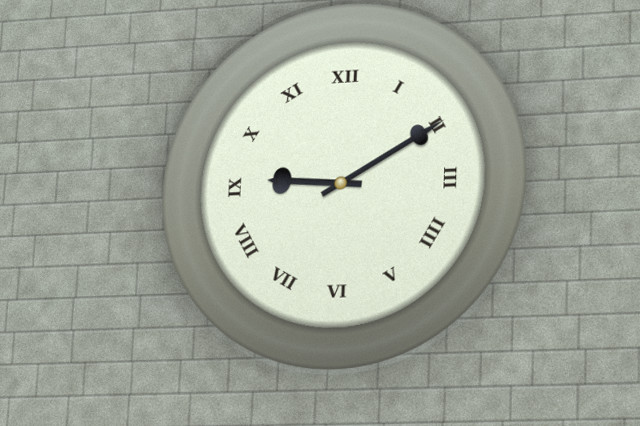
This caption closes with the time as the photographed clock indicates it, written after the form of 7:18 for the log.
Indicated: 9:10
